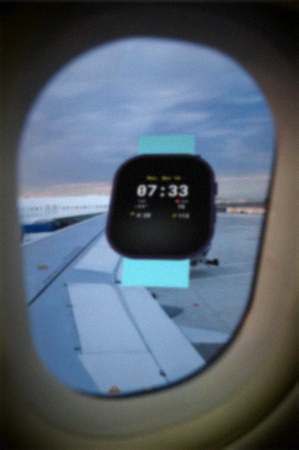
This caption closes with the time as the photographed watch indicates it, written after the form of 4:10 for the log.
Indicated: 7:33
